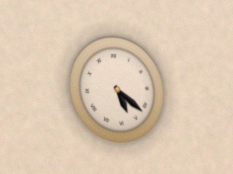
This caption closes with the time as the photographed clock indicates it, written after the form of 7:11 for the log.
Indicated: 5:22
